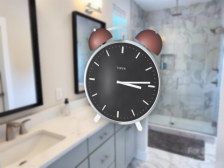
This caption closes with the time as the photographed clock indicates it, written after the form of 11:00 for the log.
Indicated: 3:14
